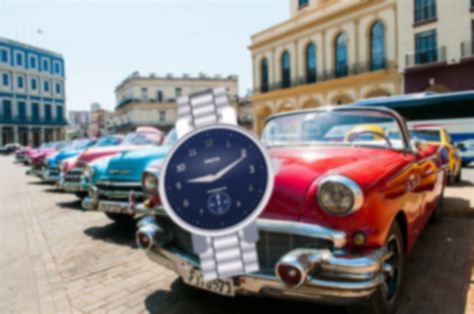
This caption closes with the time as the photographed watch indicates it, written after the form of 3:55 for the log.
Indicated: 9:11
